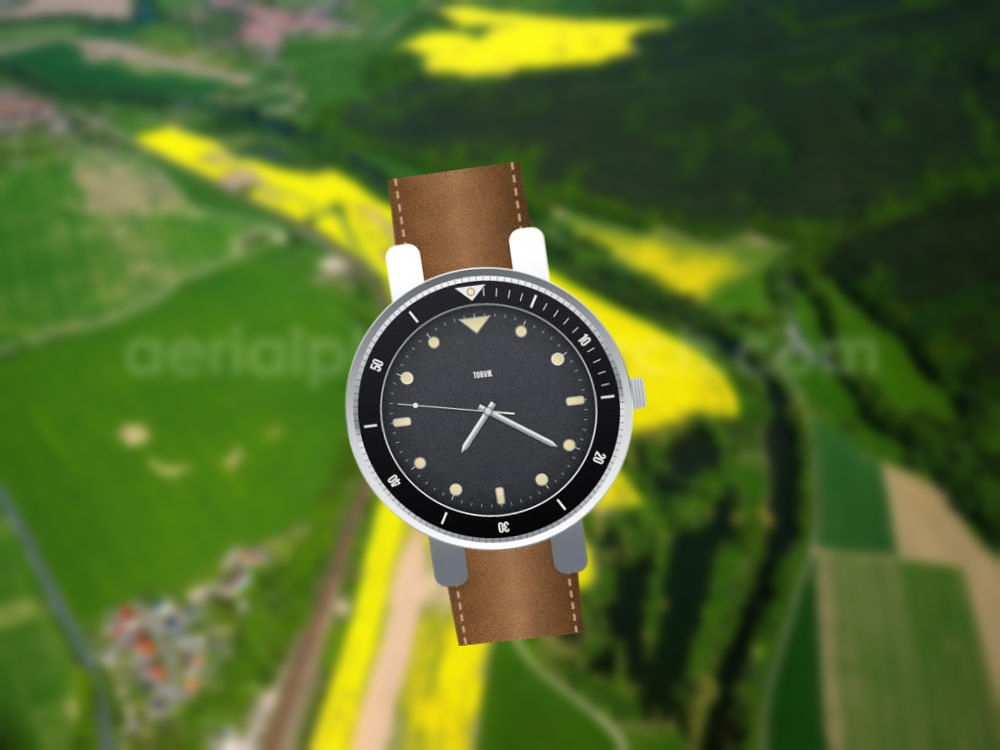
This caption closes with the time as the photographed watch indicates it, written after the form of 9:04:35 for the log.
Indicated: 7:20:47
